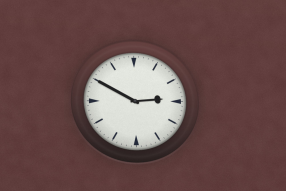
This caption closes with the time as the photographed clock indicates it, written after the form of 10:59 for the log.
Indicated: 2:50
